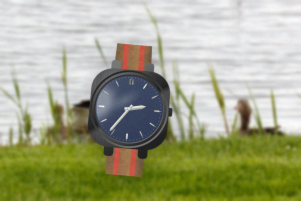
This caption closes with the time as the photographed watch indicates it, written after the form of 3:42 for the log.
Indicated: 2:36
